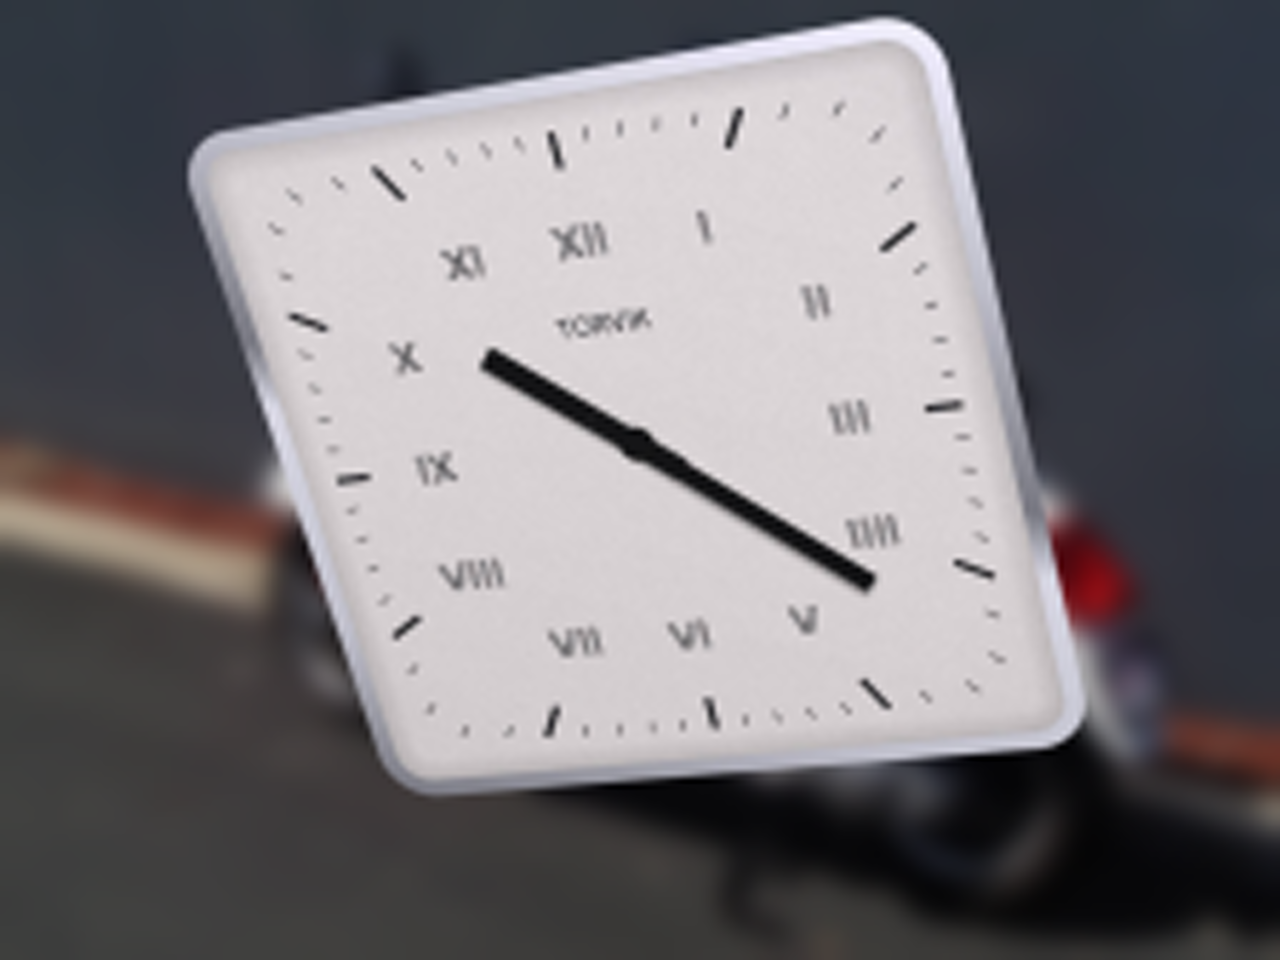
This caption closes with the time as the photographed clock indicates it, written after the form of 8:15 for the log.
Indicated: 10:22
